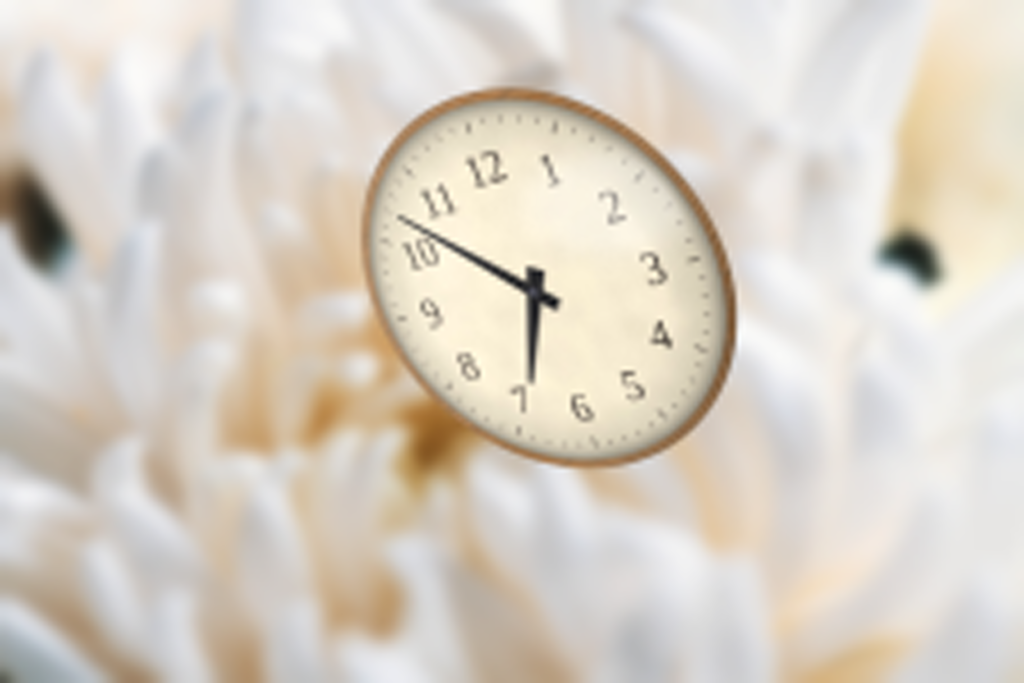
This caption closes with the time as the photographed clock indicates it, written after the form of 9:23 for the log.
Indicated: 6:52
